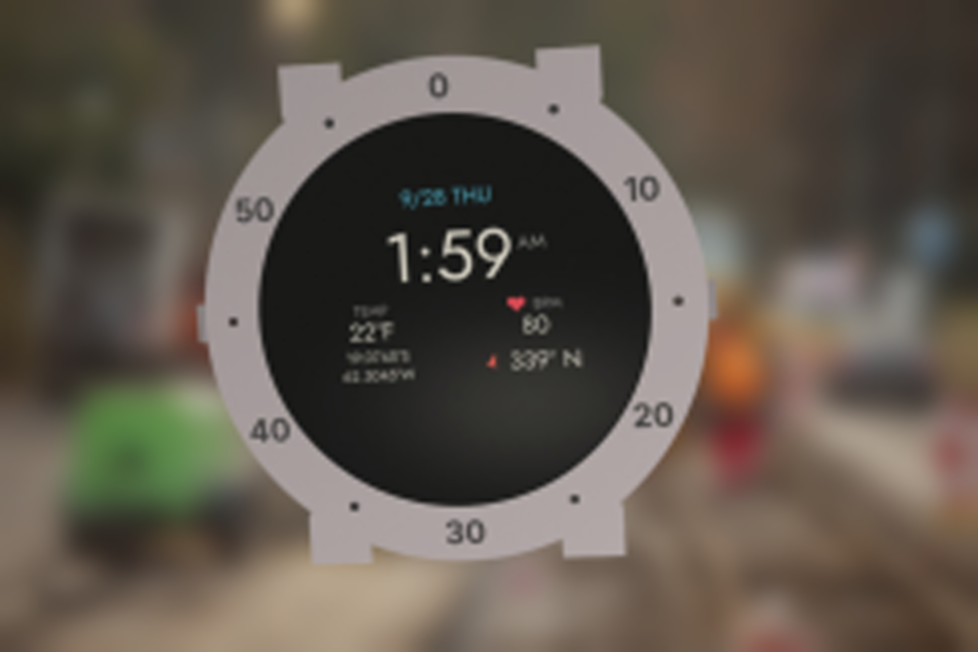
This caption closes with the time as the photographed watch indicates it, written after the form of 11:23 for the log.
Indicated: 1:59
